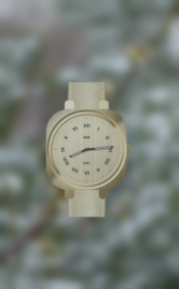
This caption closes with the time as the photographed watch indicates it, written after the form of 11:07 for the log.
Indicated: 8:14
